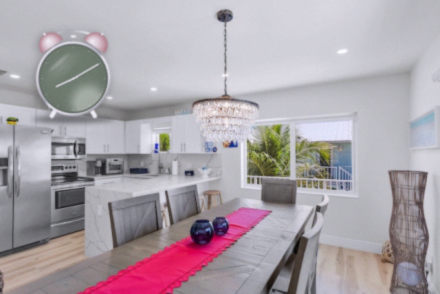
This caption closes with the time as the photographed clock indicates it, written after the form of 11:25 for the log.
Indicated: 8:10
